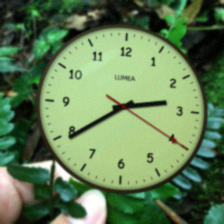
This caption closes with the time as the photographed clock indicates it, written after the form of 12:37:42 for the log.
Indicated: 2:39:20
